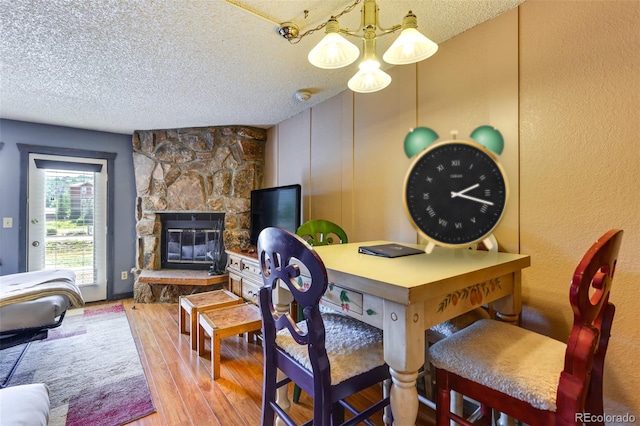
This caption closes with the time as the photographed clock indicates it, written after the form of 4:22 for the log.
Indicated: 2:18
